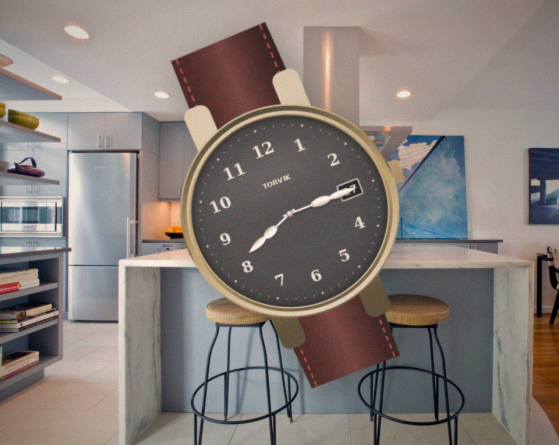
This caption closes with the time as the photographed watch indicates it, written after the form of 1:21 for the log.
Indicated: 8:15
